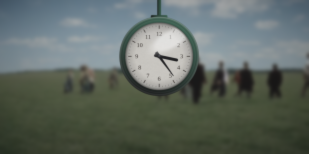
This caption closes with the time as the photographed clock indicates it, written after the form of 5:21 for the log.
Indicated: 3:24
